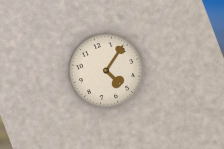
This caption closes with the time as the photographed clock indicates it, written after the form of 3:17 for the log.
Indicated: 5:09
